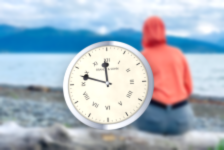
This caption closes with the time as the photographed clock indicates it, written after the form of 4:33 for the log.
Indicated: 11:48
